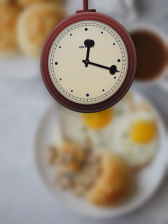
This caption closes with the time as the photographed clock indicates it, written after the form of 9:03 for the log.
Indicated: 12:18
